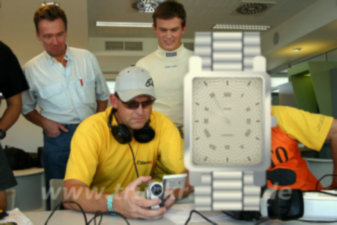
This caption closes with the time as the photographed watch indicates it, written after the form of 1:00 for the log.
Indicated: 9:55
